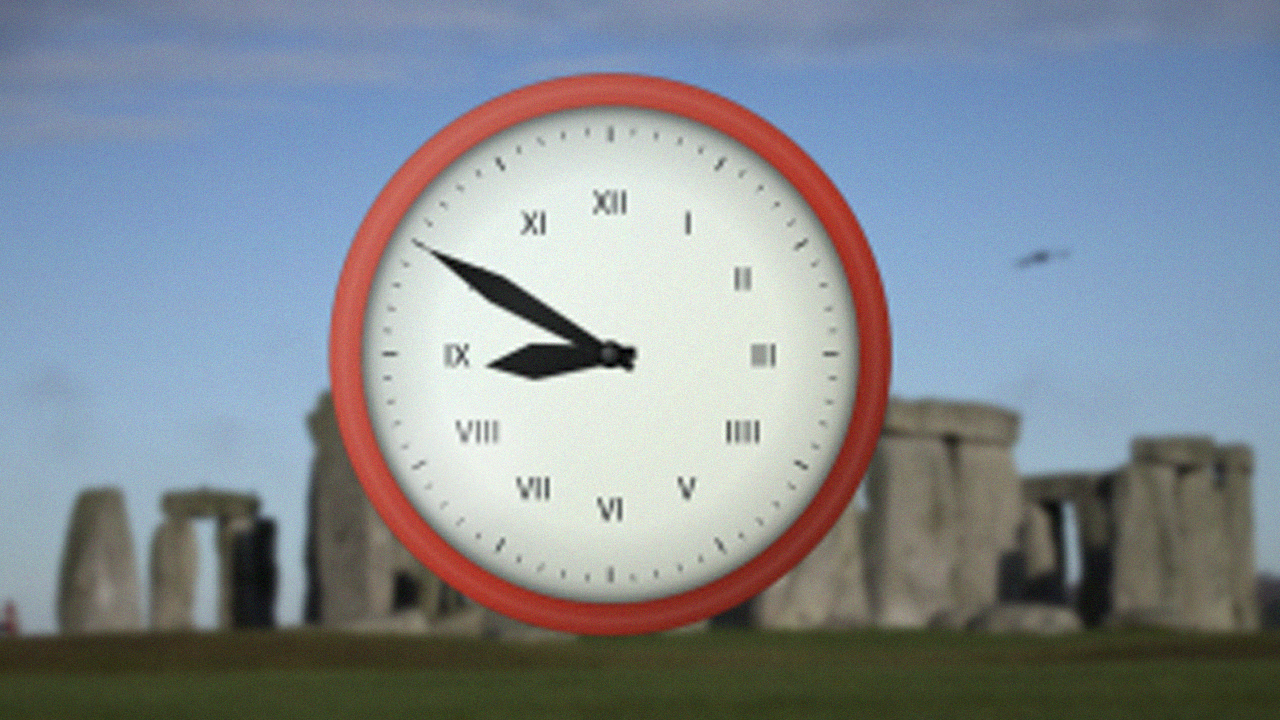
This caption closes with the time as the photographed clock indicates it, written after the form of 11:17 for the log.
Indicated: 8:50
